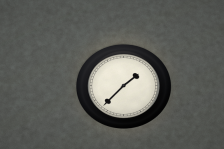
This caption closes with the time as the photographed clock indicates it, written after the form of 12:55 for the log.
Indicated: 1:37
